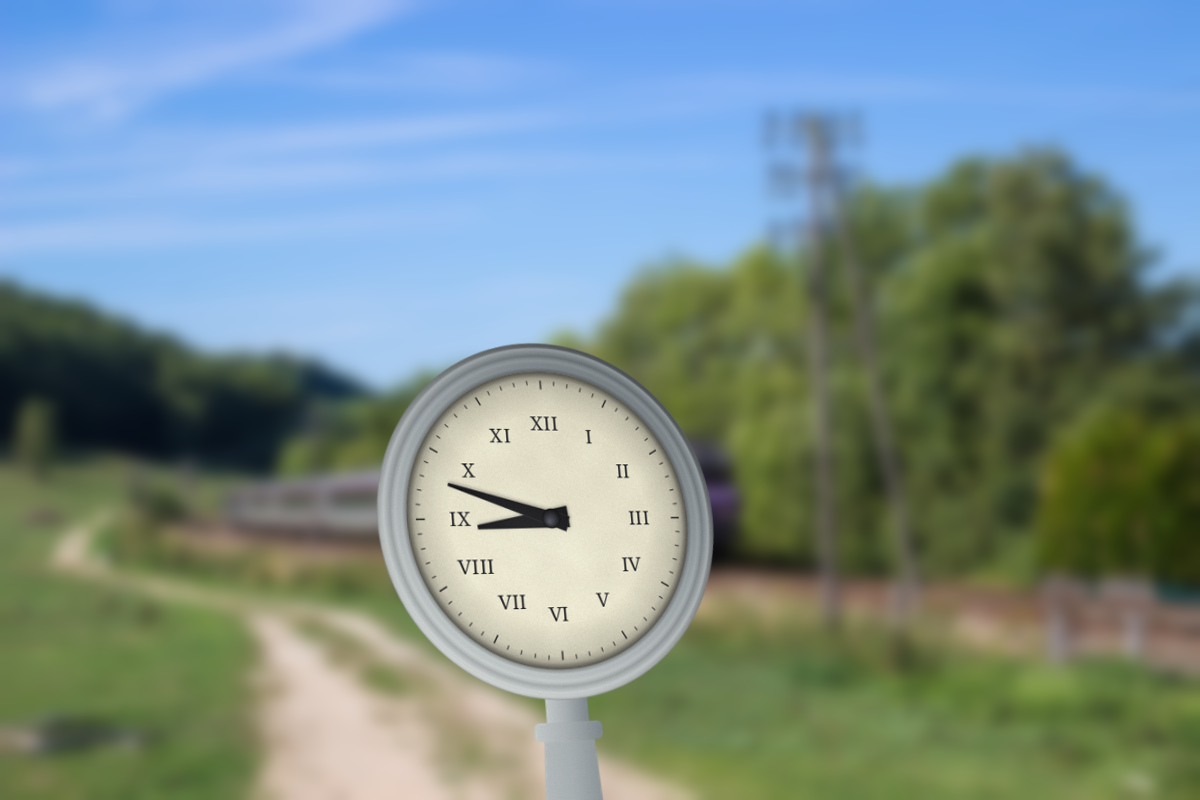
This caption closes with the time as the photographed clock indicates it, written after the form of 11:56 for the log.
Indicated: 8:48
